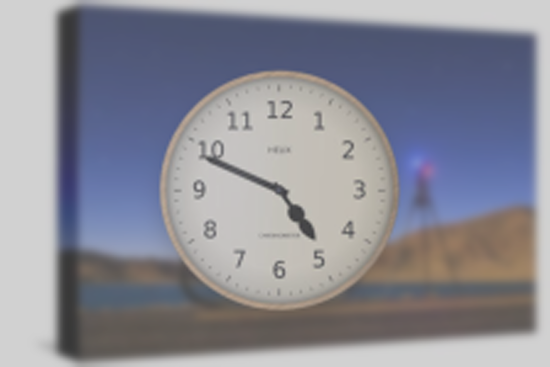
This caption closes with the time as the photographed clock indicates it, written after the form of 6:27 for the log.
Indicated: 4:49
